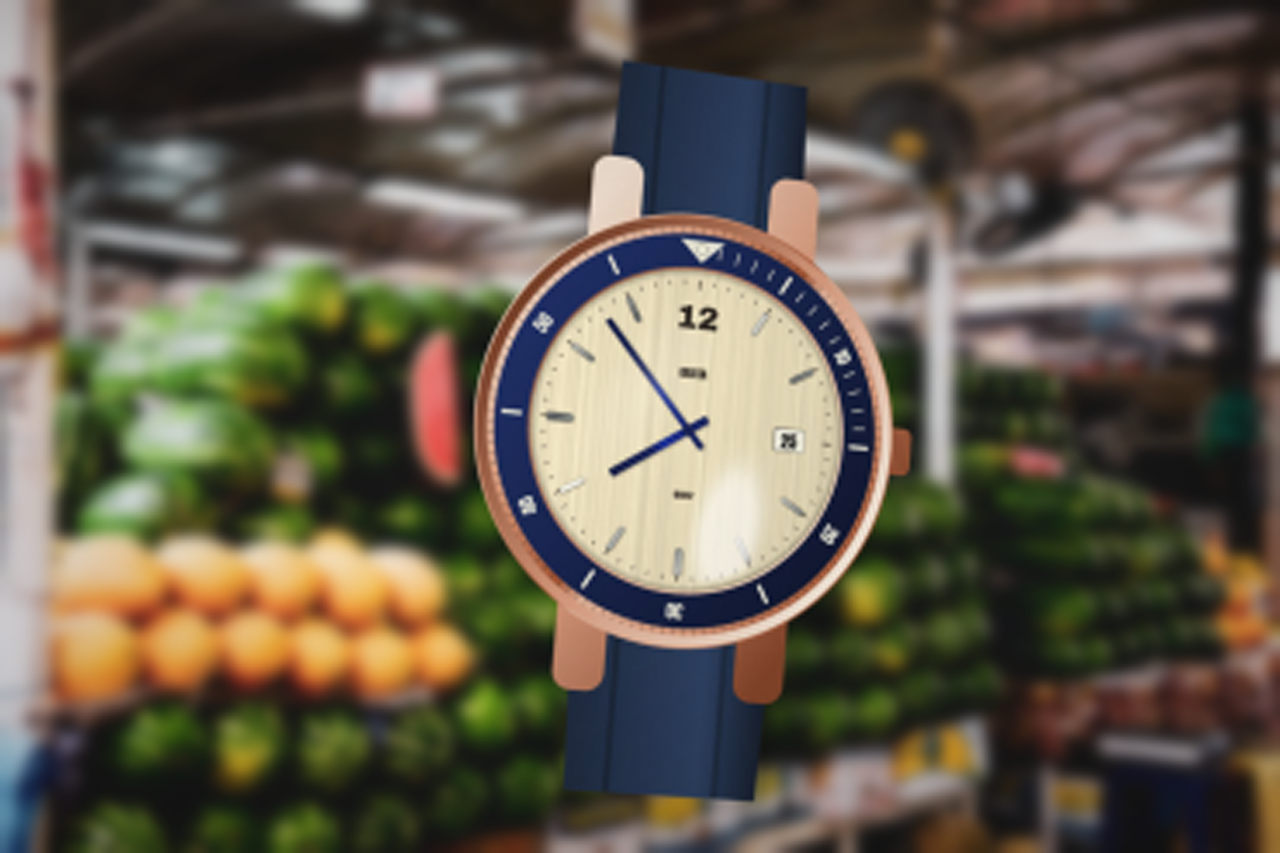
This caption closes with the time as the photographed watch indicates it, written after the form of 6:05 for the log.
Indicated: 7:53
